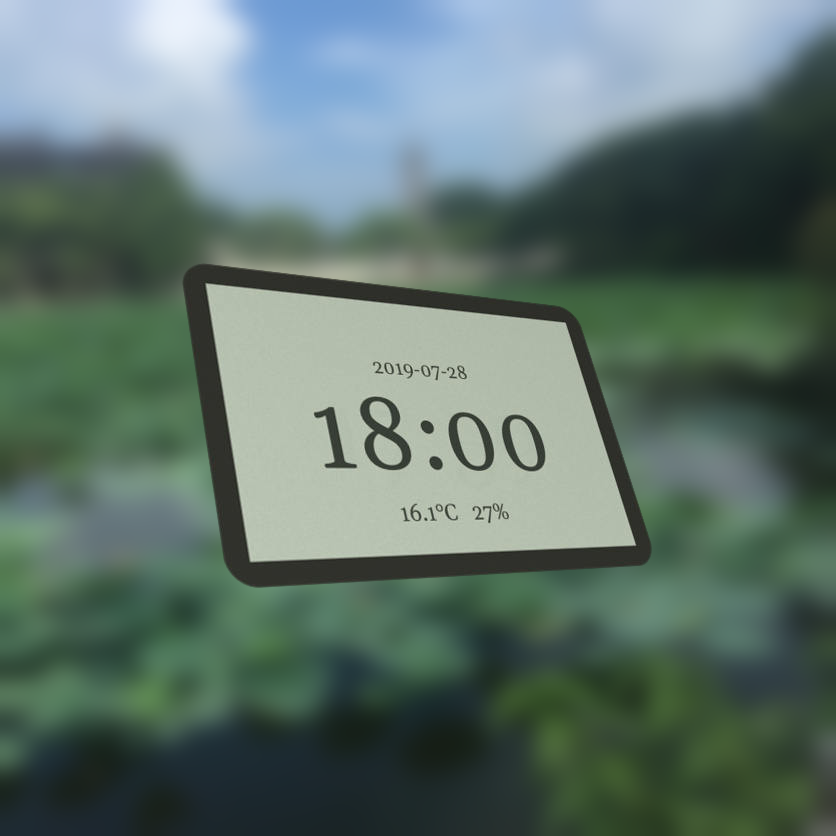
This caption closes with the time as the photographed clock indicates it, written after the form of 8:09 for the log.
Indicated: 18:00
